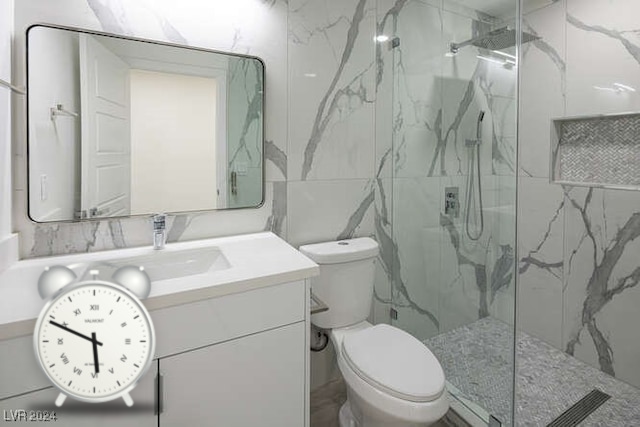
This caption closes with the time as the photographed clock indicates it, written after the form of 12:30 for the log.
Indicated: 5:49
